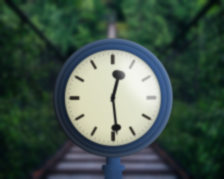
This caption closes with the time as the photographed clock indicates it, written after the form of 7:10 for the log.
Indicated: 12:29
